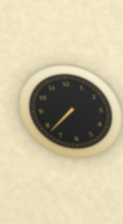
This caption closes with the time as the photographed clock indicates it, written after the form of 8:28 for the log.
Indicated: 7:38
